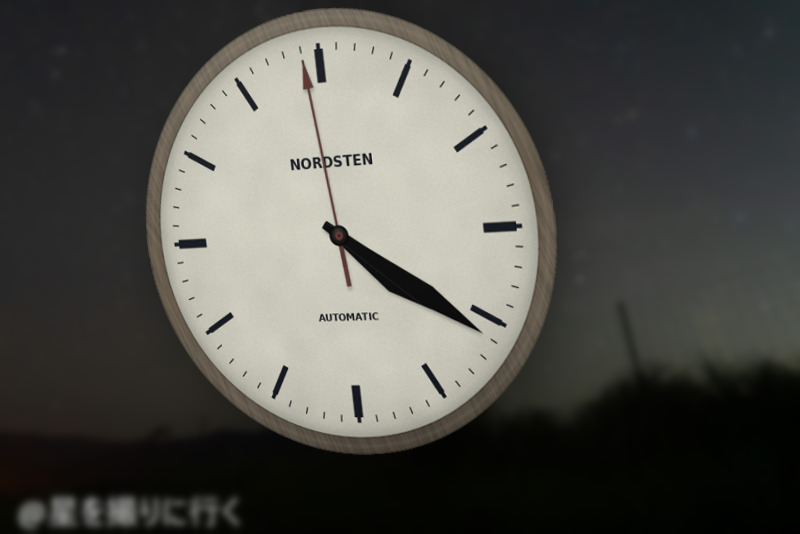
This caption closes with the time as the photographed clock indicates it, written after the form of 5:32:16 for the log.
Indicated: 4:20:59
